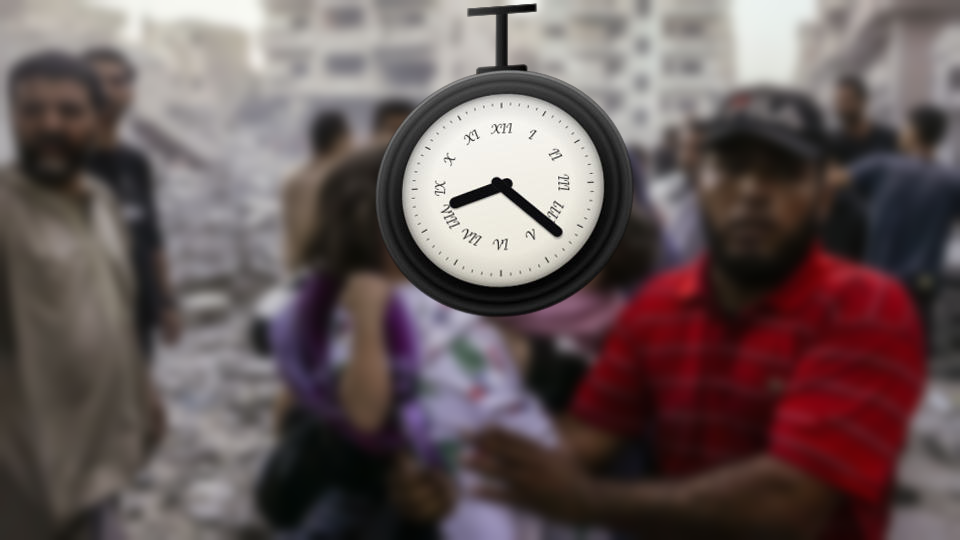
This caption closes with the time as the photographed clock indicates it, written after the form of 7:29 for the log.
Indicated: 8:22
